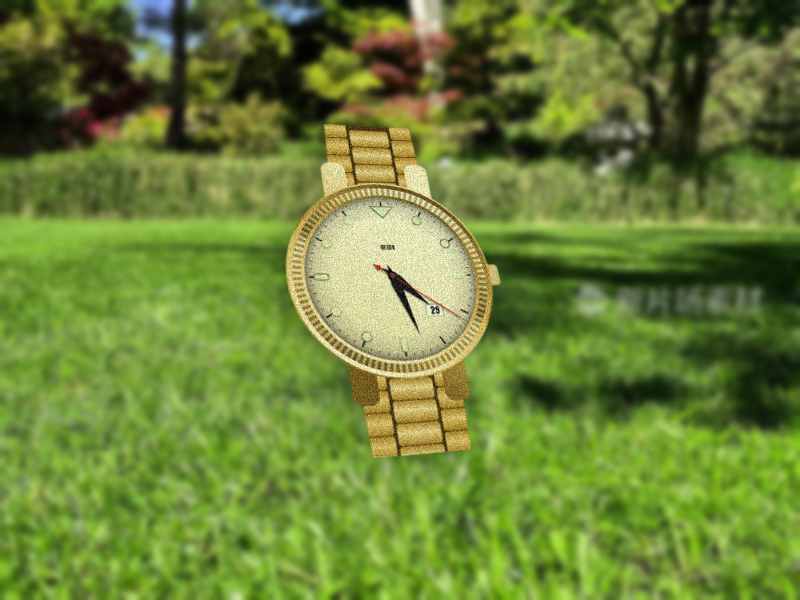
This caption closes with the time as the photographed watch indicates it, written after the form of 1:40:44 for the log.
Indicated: 4:27:21
